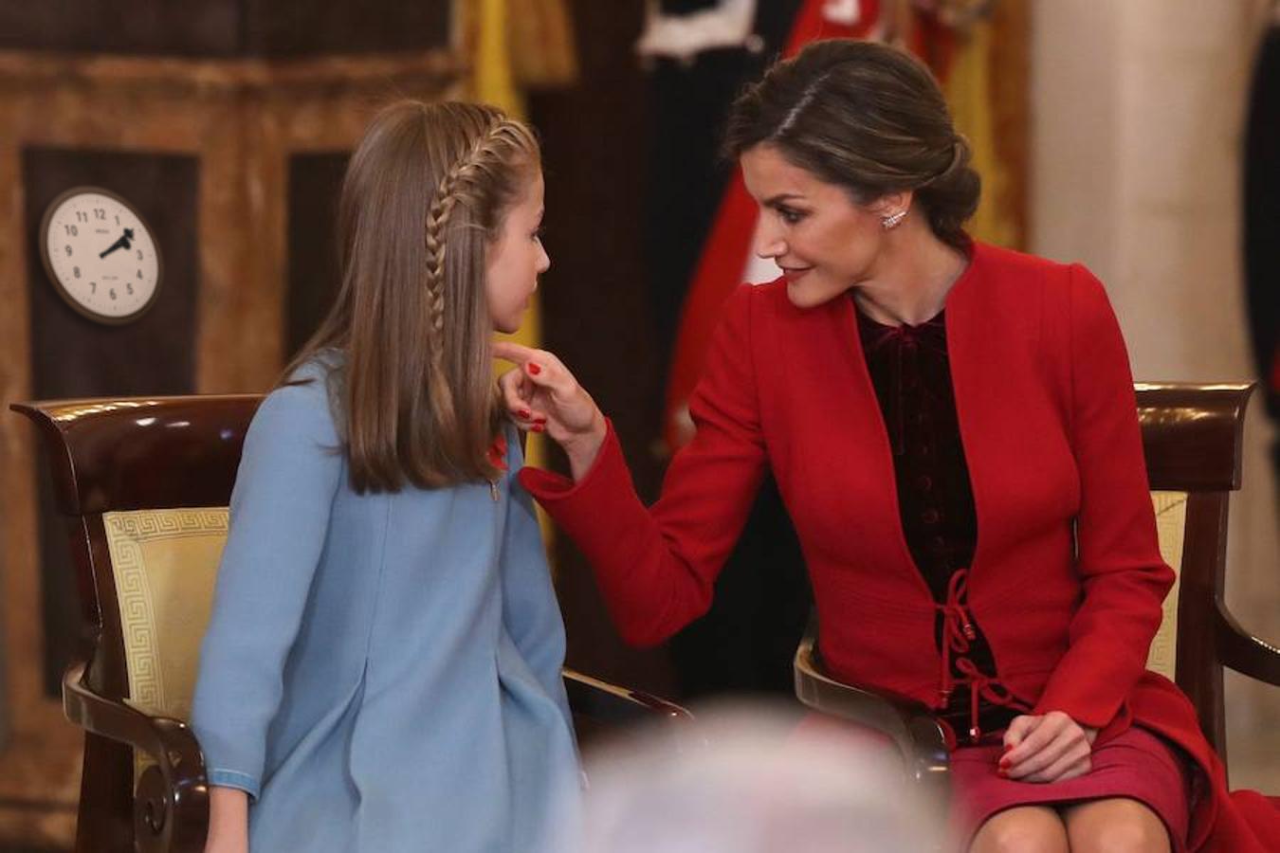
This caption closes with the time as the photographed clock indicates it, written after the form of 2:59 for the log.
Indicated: 2:09
